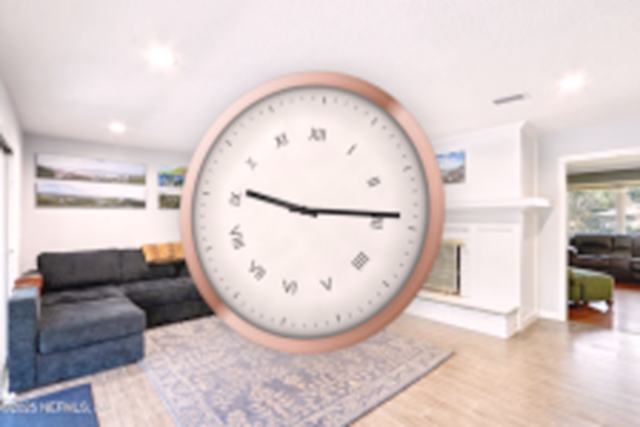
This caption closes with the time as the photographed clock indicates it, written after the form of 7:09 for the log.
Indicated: 9:14
